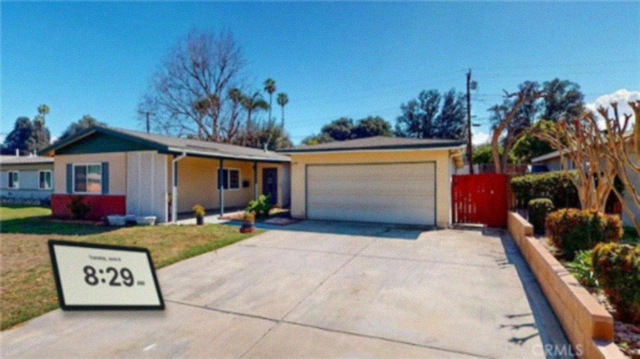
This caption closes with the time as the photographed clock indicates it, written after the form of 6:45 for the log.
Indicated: 8:29
